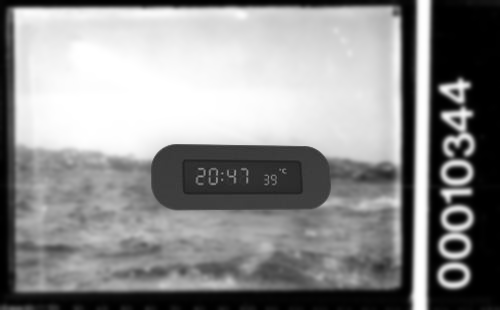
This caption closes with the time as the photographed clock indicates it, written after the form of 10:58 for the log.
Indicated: 20:47
